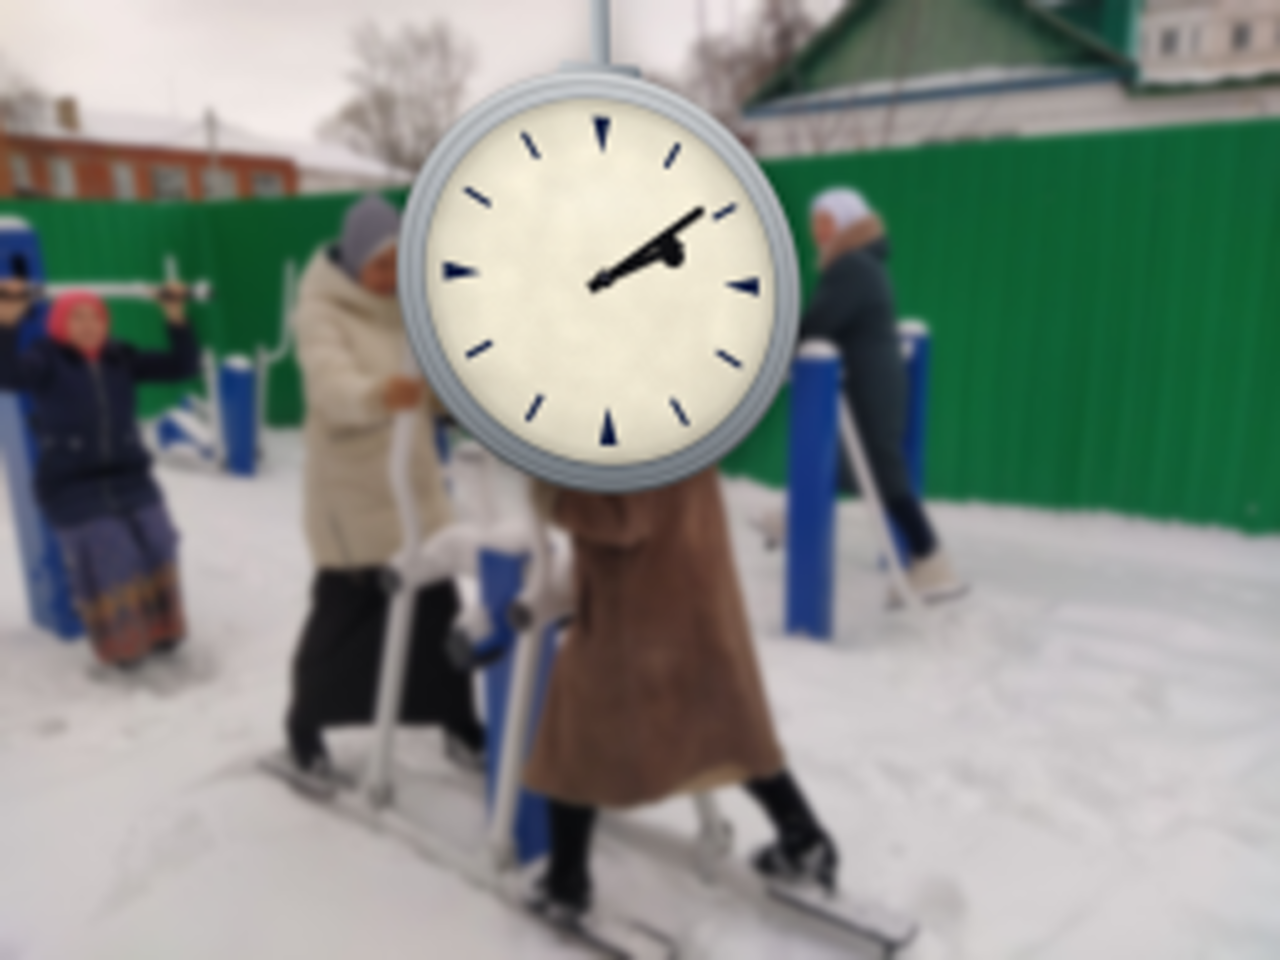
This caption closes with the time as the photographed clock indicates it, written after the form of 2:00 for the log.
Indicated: 2:09
